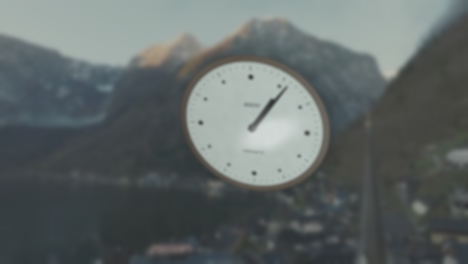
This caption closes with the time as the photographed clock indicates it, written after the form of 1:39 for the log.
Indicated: 1:06
